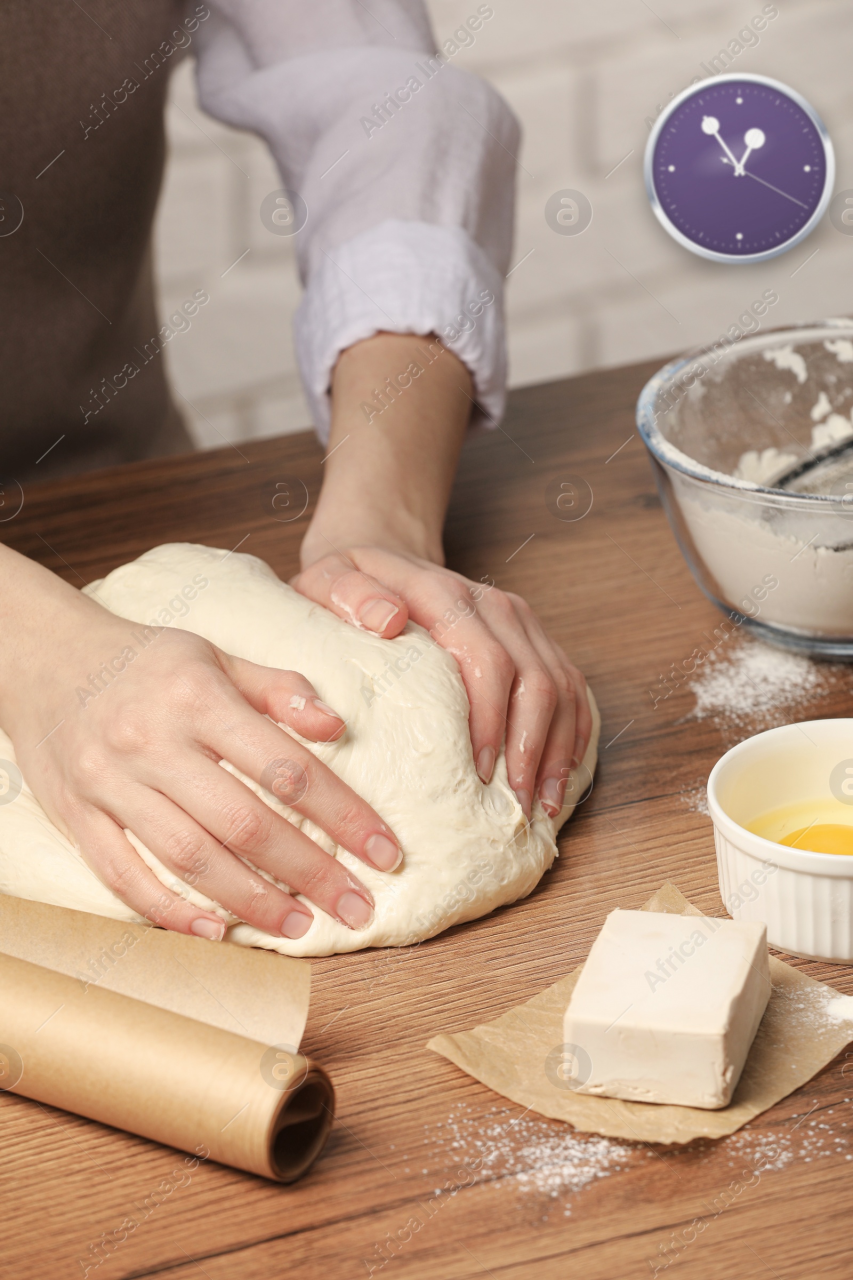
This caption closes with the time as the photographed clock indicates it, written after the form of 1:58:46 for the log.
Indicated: 12:54:20
